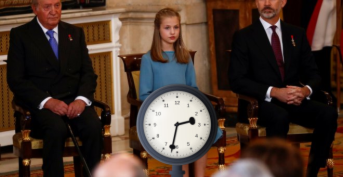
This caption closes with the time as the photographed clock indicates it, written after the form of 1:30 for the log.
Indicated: 2:32
